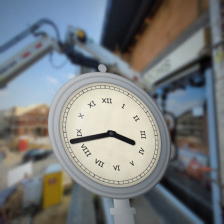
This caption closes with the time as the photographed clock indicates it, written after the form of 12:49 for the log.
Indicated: 3:43
